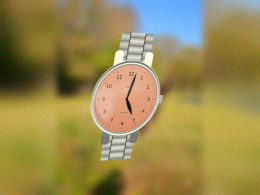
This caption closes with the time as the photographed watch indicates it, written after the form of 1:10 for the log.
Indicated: 5:02
